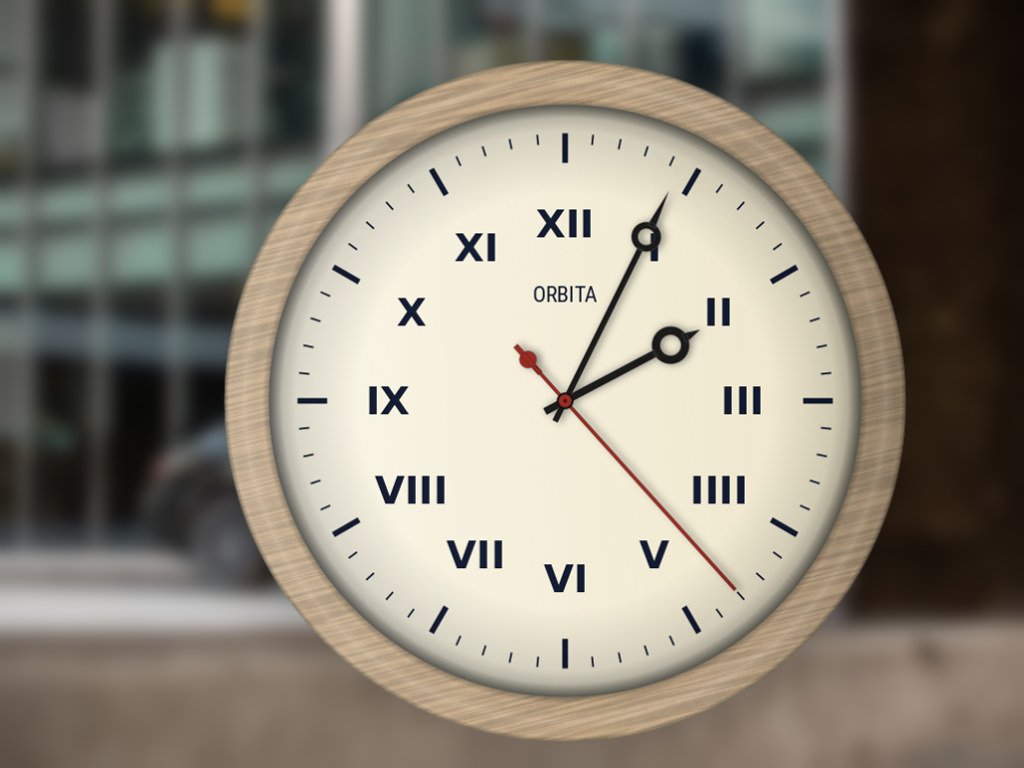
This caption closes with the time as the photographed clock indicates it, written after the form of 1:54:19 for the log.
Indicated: 2:04:23
